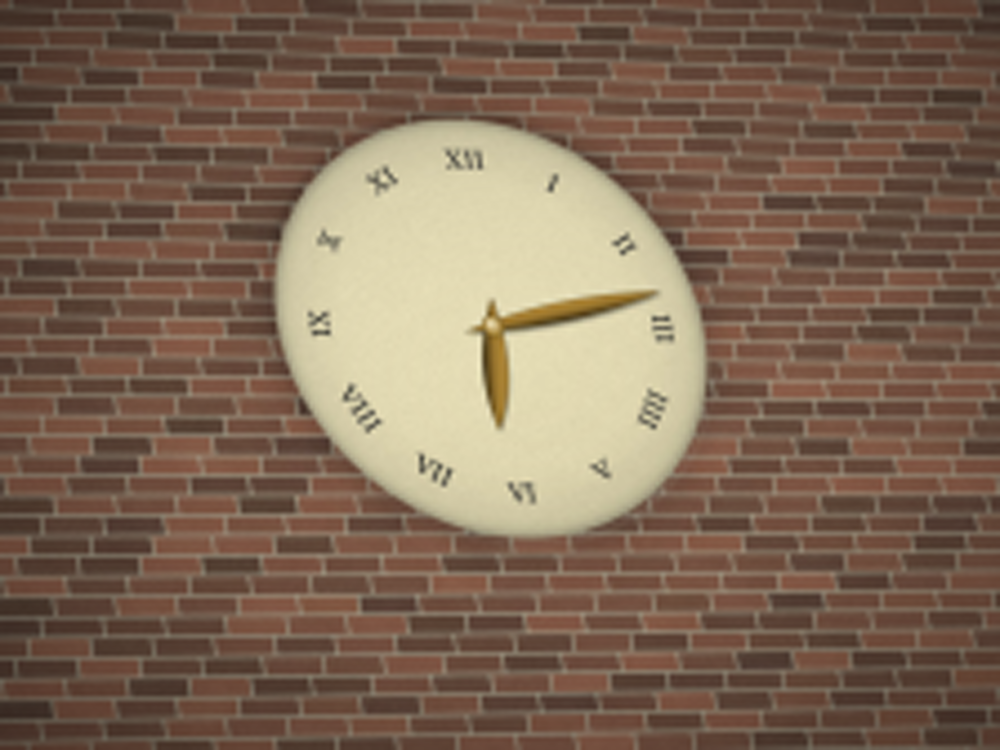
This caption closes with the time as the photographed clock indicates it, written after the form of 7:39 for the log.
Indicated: 6:13
